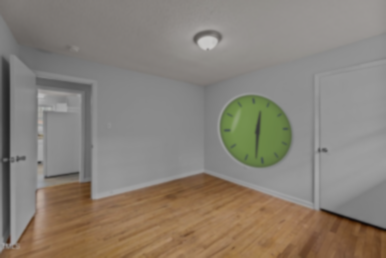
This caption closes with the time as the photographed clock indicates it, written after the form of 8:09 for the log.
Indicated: 12:32
